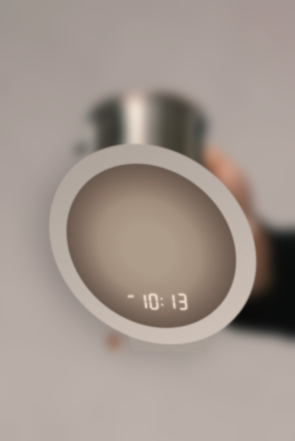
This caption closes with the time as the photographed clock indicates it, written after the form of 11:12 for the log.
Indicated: 10:13
